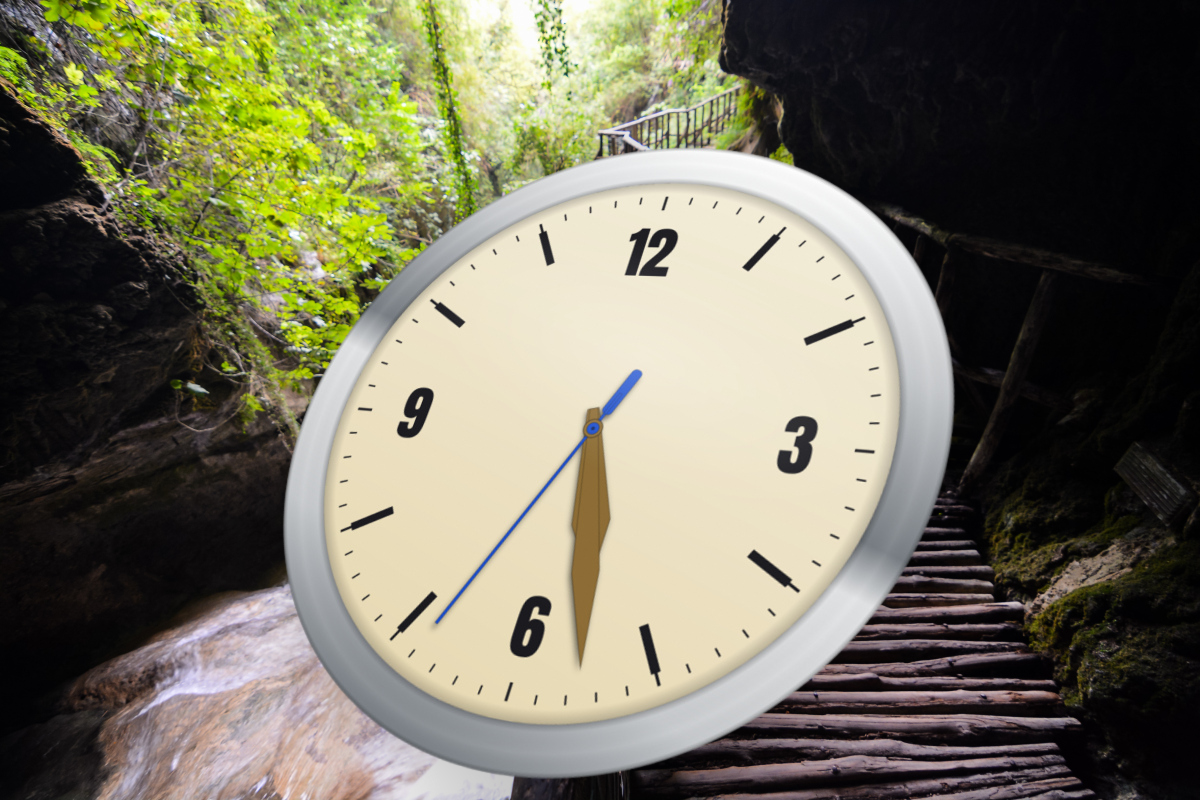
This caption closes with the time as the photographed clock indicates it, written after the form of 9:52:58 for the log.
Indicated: 5:27:34
